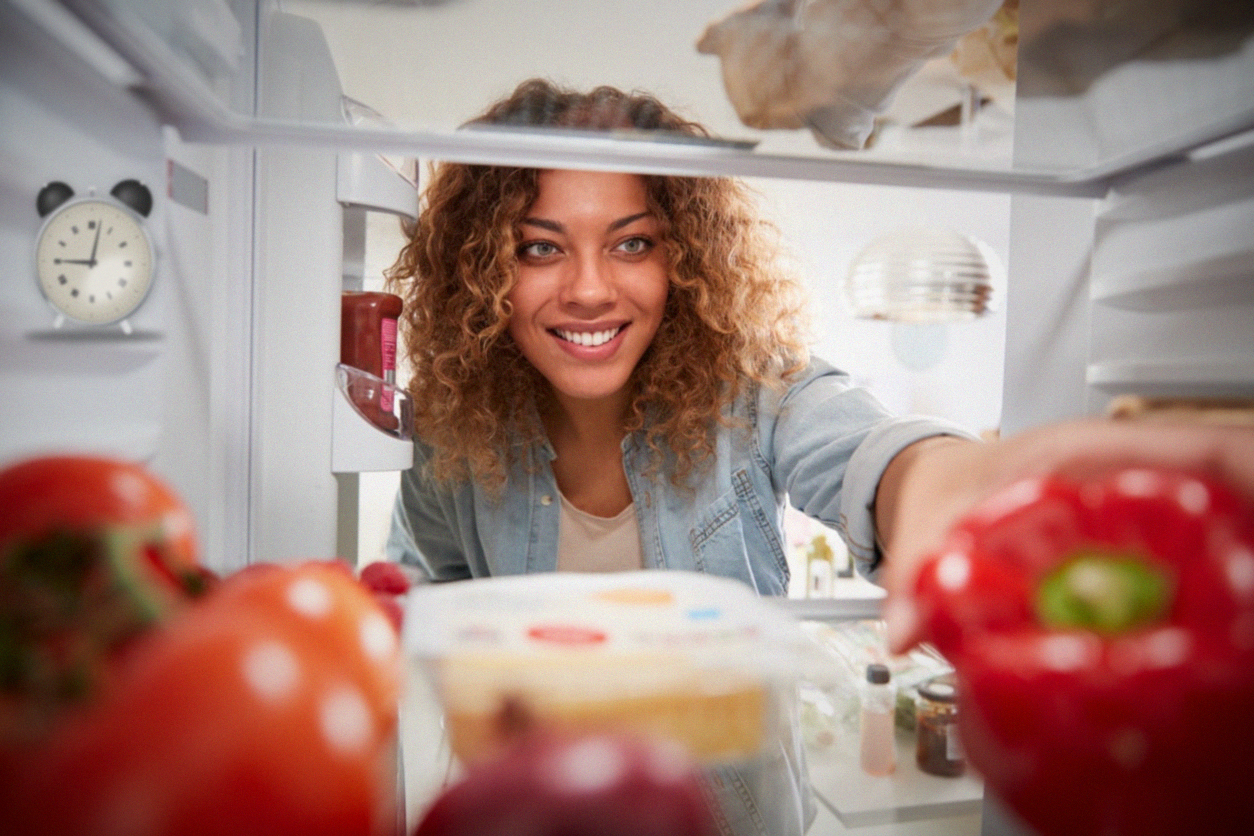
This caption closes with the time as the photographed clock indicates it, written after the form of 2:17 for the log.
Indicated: 9:02
